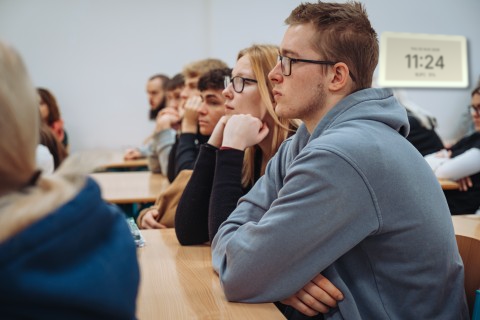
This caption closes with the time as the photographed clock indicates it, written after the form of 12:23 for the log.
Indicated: 11:24
